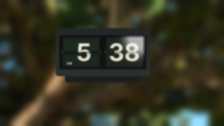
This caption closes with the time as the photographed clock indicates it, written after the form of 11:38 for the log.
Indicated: 5:38
